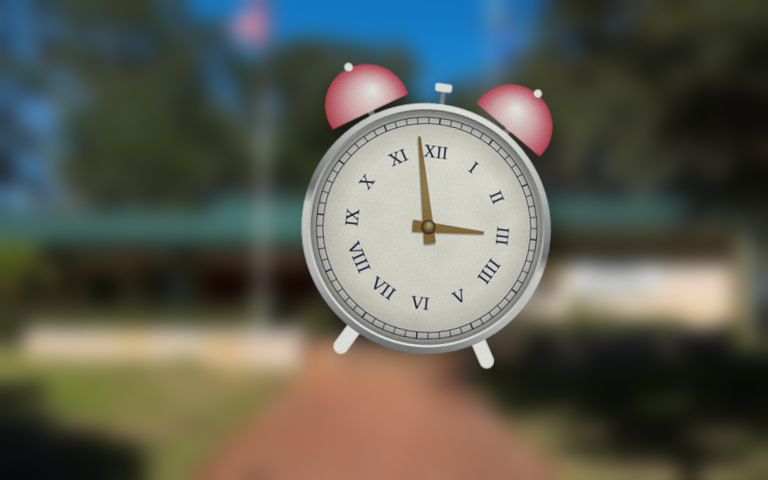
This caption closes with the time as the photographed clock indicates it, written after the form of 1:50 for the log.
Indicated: 2:58
